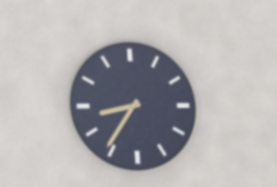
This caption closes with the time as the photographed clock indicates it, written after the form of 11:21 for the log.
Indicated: 8:36
